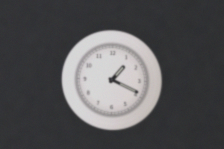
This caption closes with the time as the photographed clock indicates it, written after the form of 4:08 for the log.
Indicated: 1:19
